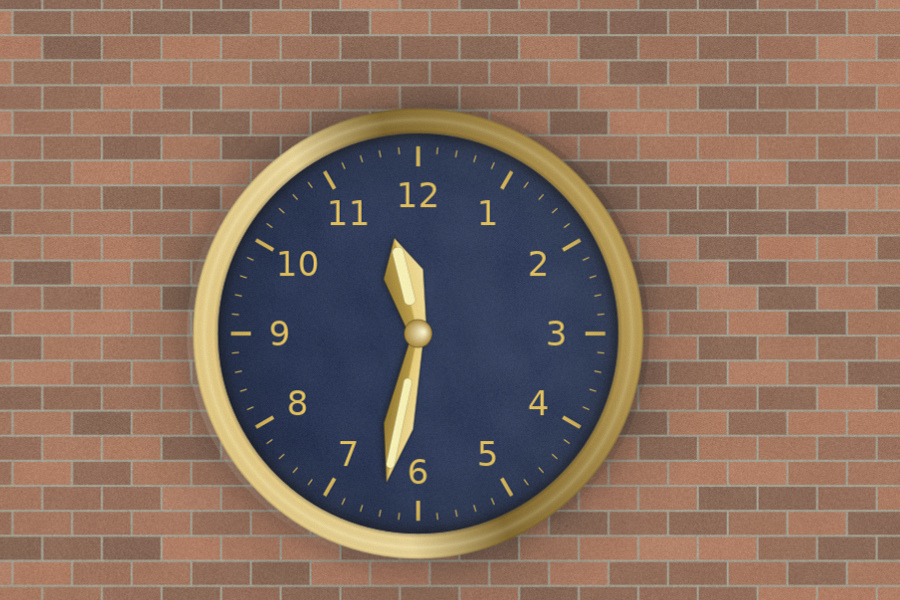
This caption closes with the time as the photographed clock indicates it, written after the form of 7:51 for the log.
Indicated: 11:32
